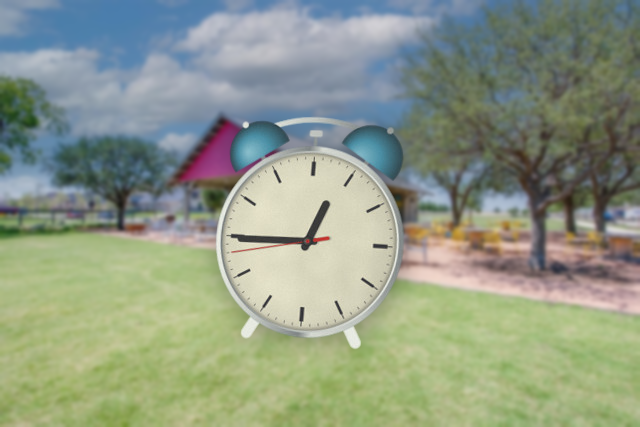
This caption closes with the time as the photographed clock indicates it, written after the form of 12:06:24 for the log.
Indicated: 12:44:43
